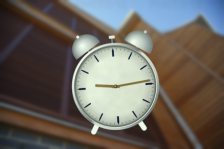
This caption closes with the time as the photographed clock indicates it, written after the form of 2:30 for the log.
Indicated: 9:14
